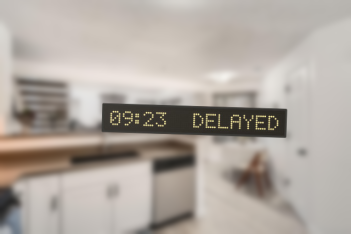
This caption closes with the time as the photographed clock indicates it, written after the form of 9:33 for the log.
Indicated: 9:23
